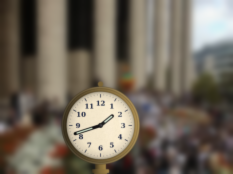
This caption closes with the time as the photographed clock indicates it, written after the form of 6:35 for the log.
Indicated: 1:42
